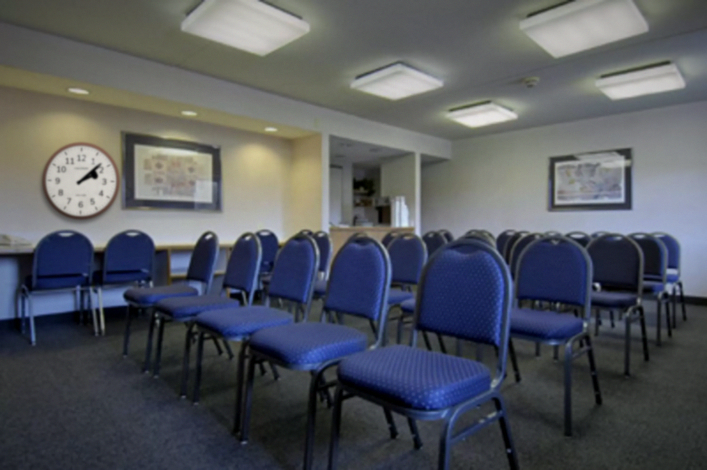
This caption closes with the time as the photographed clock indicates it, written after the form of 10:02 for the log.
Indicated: 2:08
